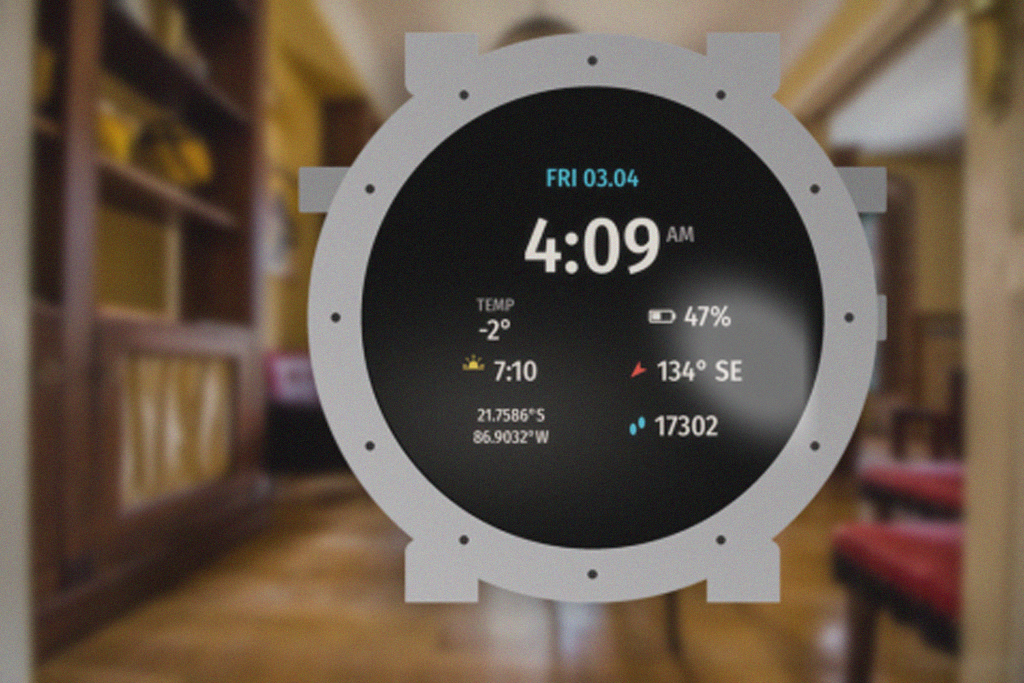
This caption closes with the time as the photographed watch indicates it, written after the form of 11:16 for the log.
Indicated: 4:09
